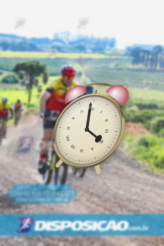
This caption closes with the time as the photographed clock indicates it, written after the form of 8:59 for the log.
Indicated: 3:59
